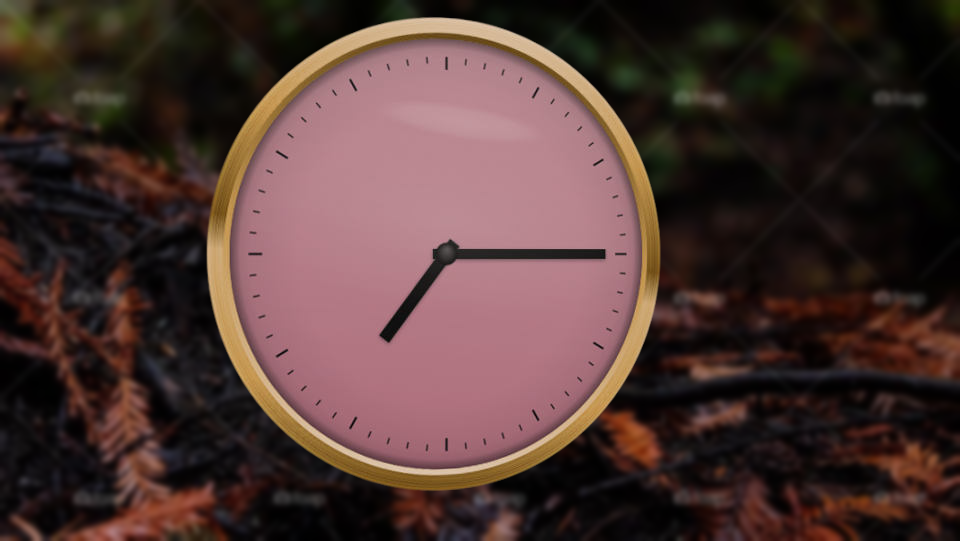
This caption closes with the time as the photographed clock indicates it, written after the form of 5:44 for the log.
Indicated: 7:15
